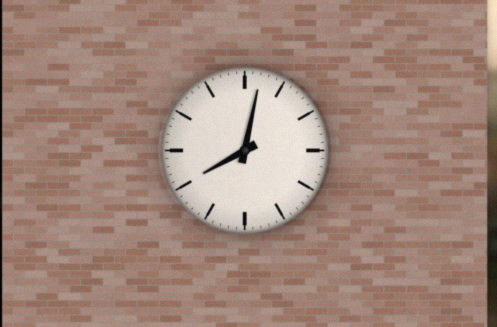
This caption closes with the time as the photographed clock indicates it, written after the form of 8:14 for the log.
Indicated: 8:02
